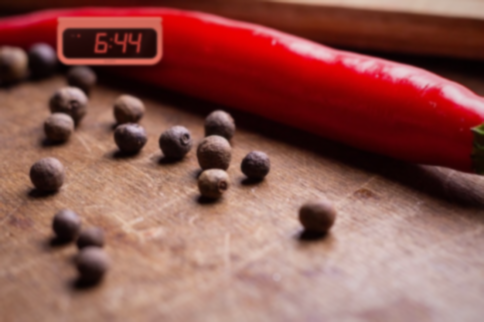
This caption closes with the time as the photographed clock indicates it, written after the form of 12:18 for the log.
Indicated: 6:44
